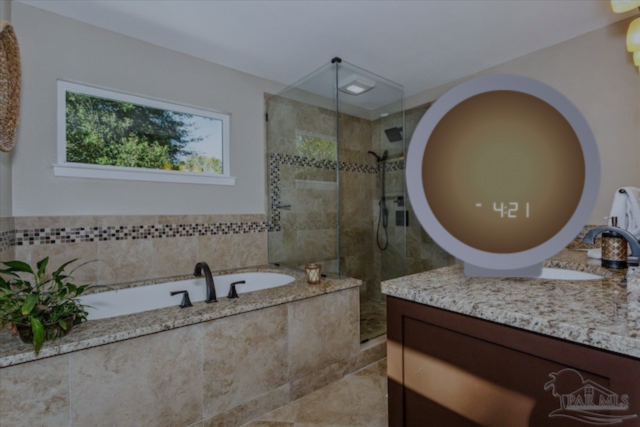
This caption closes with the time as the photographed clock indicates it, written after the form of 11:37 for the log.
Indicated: 4:21
